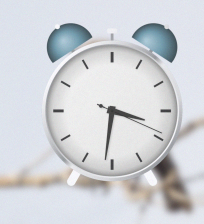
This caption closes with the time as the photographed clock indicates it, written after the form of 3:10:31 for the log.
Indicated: 3:31:19
